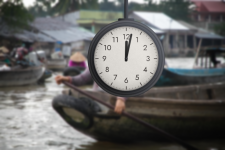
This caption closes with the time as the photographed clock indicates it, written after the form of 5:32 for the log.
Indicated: 12:02
